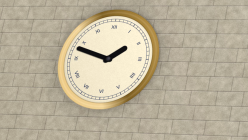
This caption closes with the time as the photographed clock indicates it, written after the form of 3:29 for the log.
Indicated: 1:48
